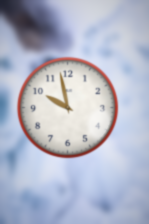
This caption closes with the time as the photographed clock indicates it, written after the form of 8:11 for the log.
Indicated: 9:58
